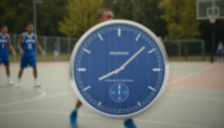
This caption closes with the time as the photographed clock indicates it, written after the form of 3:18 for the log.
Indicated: 8:08
